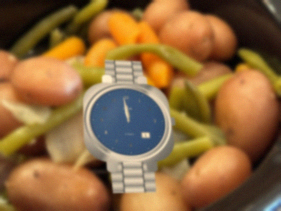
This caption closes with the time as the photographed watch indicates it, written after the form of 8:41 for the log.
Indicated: 11:59
